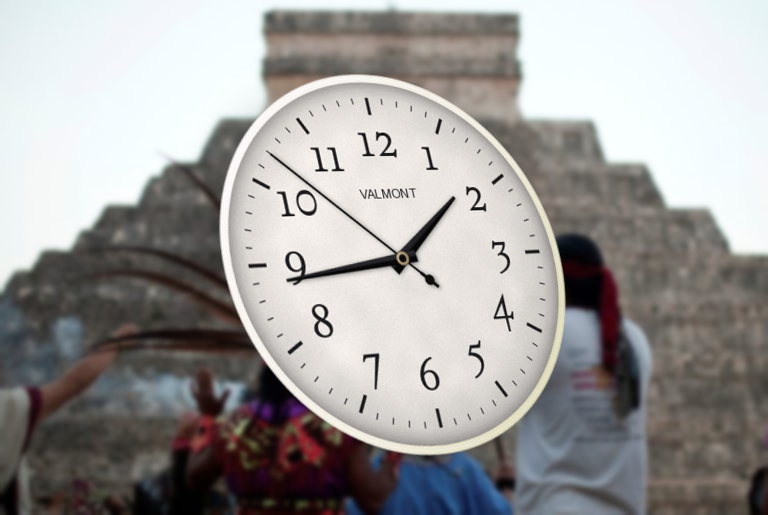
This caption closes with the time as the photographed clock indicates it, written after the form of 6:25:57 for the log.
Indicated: 1:43:52
